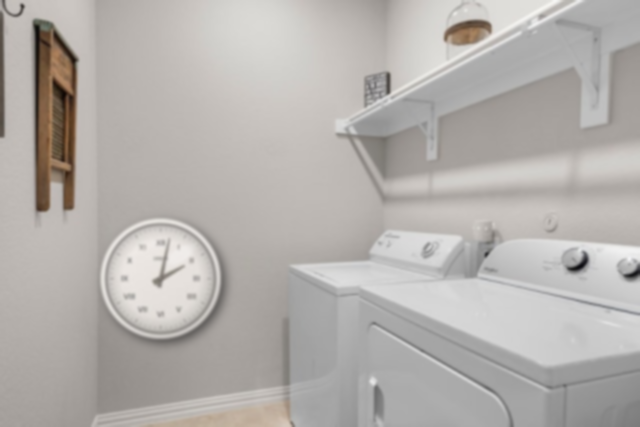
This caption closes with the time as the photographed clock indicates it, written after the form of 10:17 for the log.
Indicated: 2:02
